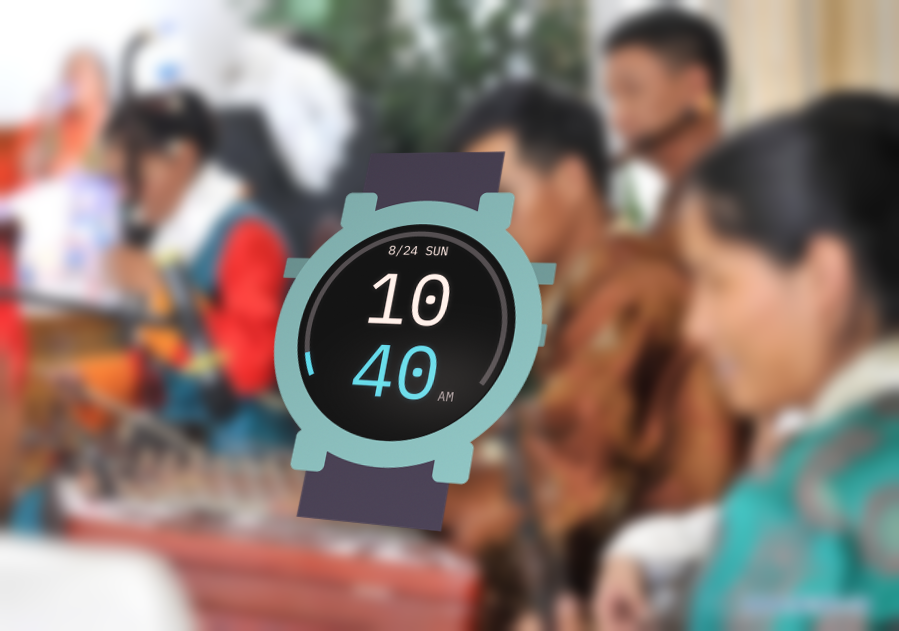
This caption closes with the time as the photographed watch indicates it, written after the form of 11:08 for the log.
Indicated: 10:40
